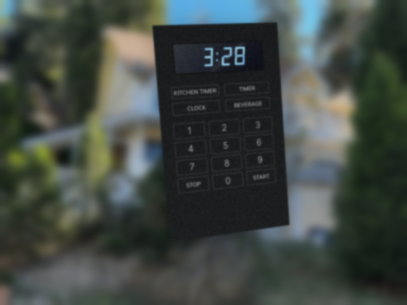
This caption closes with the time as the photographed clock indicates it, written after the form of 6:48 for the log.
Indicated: 3:28
